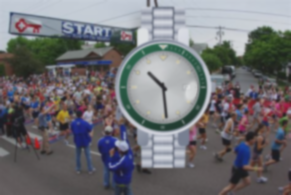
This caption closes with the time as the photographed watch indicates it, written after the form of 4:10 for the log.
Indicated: 10:29
